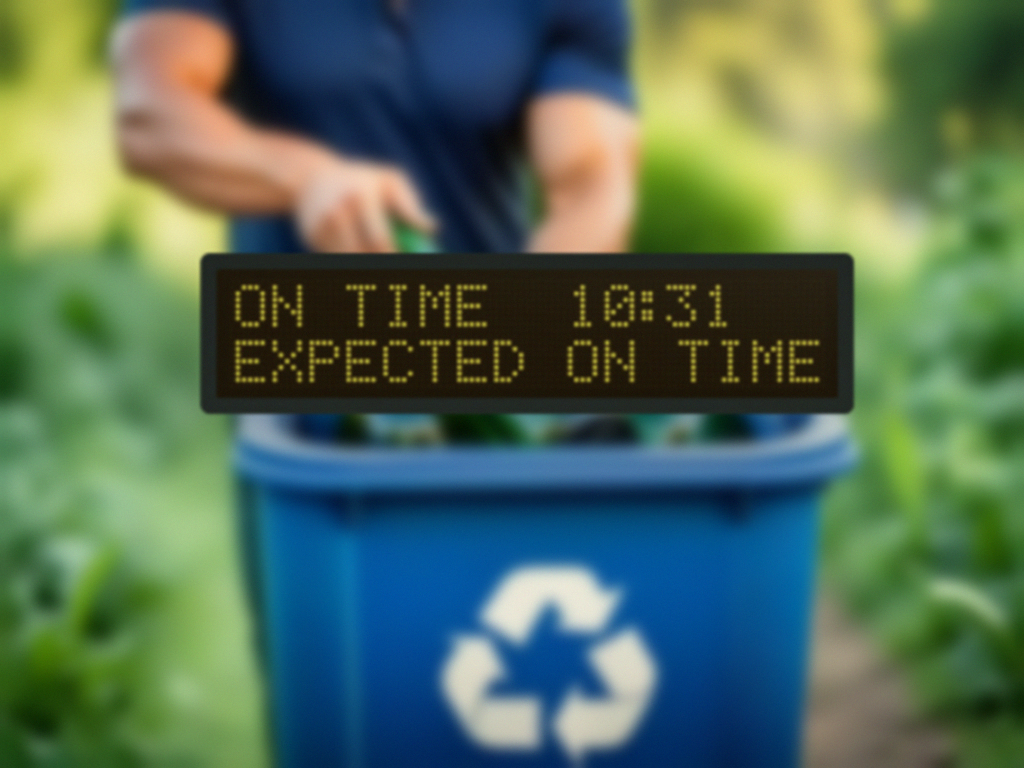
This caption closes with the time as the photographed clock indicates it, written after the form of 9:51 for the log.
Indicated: 10:31
